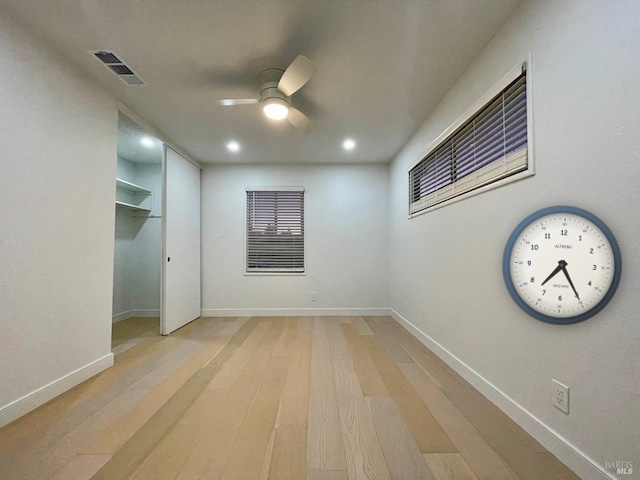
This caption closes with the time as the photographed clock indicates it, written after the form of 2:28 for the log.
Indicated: 7:25
